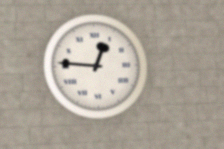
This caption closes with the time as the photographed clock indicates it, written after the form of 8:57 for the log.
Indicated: 12:46
